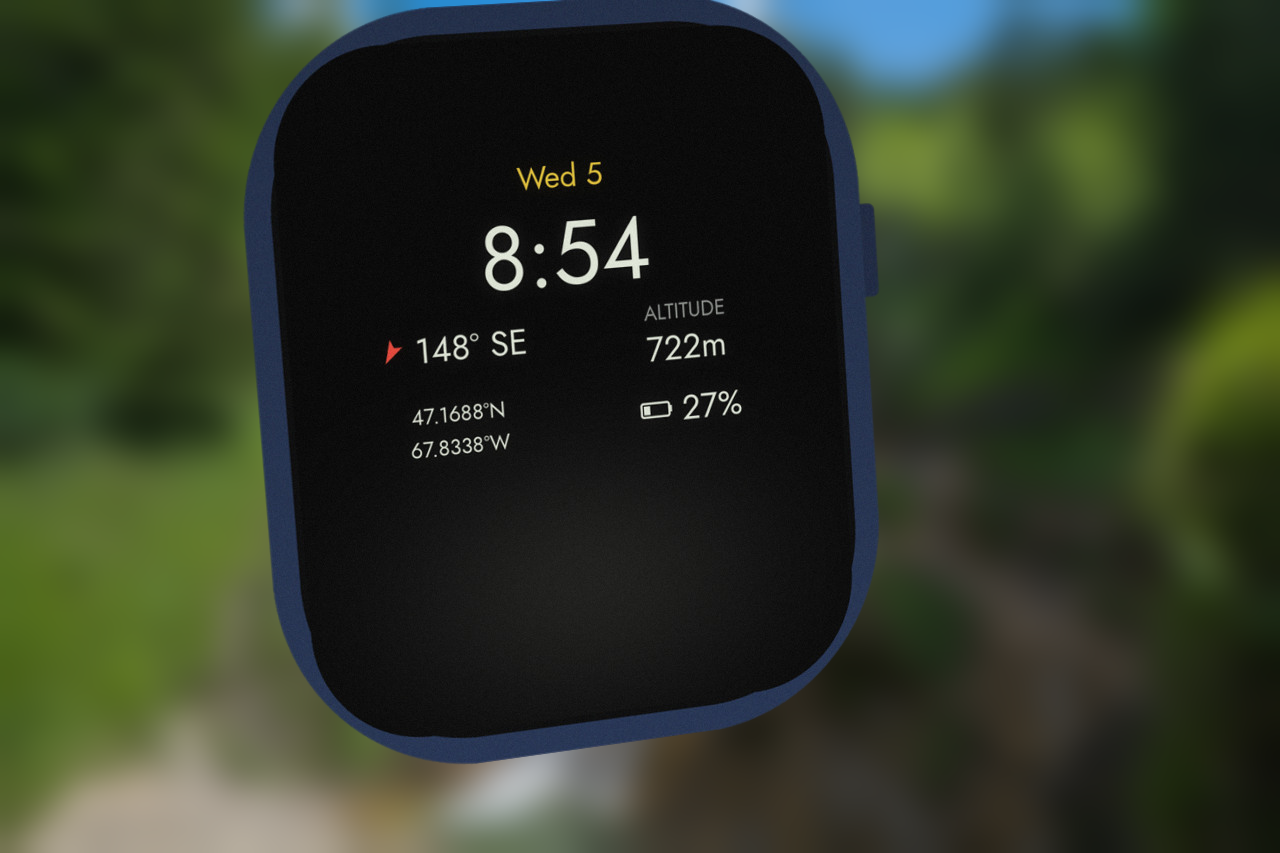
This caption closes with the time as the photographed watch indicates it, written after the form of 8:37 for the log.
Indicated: 8:54
